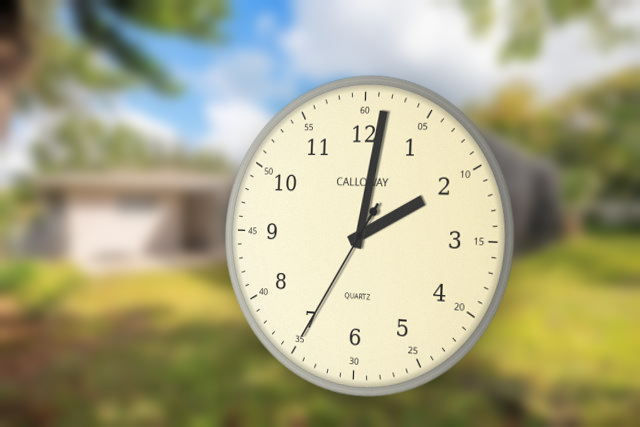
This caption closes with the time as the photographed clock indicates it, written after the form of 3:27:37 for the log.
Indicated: 2:01:35
